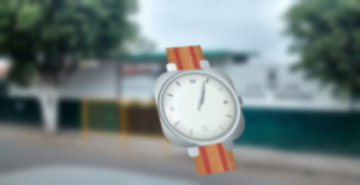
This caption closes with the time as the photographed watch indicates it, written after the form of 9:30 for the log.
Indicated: 1:04
